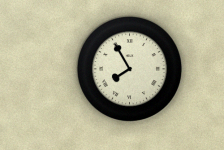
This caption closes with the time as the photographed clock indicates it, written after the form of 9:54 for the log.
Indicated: 7:55
